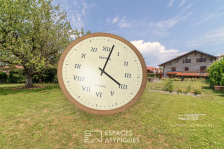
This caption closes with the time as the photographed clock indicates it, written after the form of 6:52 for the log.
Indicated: 4:02
